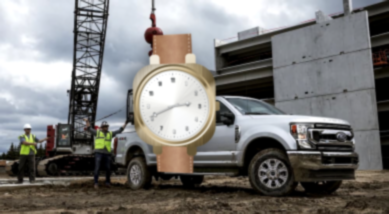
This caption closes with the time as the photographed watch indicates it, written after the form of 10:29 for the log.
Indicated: 2:41
